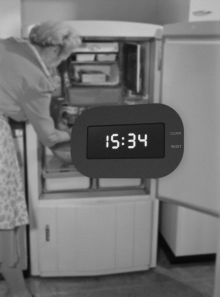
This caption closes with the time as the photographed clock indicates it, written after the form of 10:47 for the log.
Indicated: 15:34
